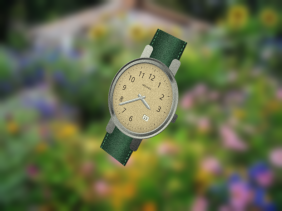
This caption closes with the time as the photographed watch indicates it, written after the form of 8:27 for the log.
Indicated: 3:38
